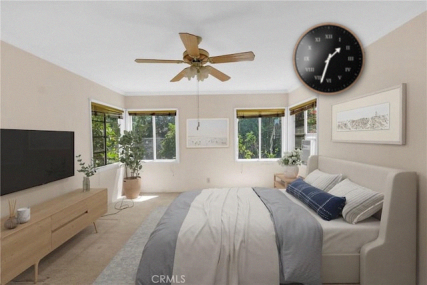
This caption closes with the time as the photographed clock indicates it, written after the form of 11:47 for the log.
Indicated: 1:33
